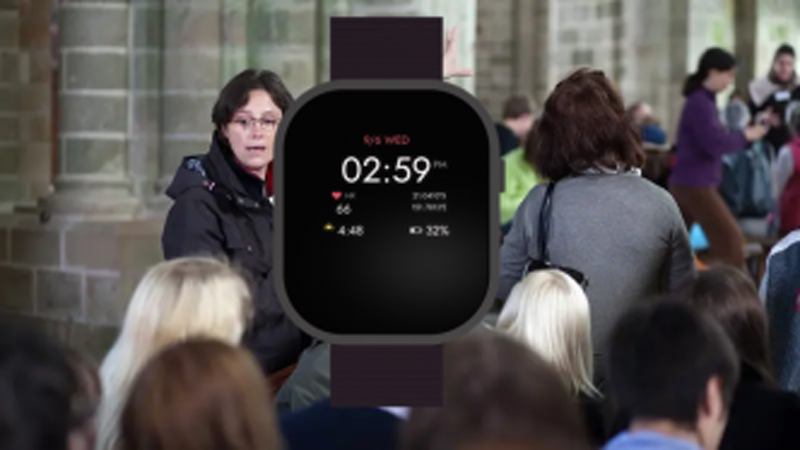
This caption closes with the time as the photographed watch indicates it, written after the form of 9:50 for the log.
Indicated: 2:59
